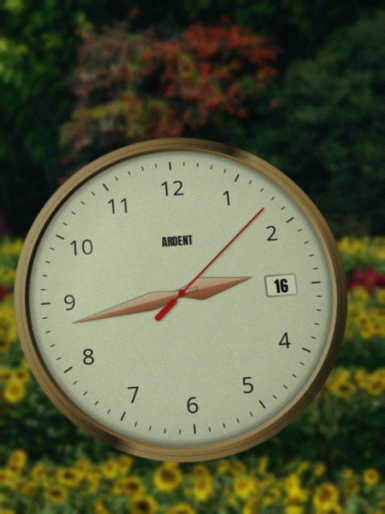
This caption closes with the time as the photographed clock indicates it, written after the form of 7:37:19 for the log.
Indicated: 2:43:08
